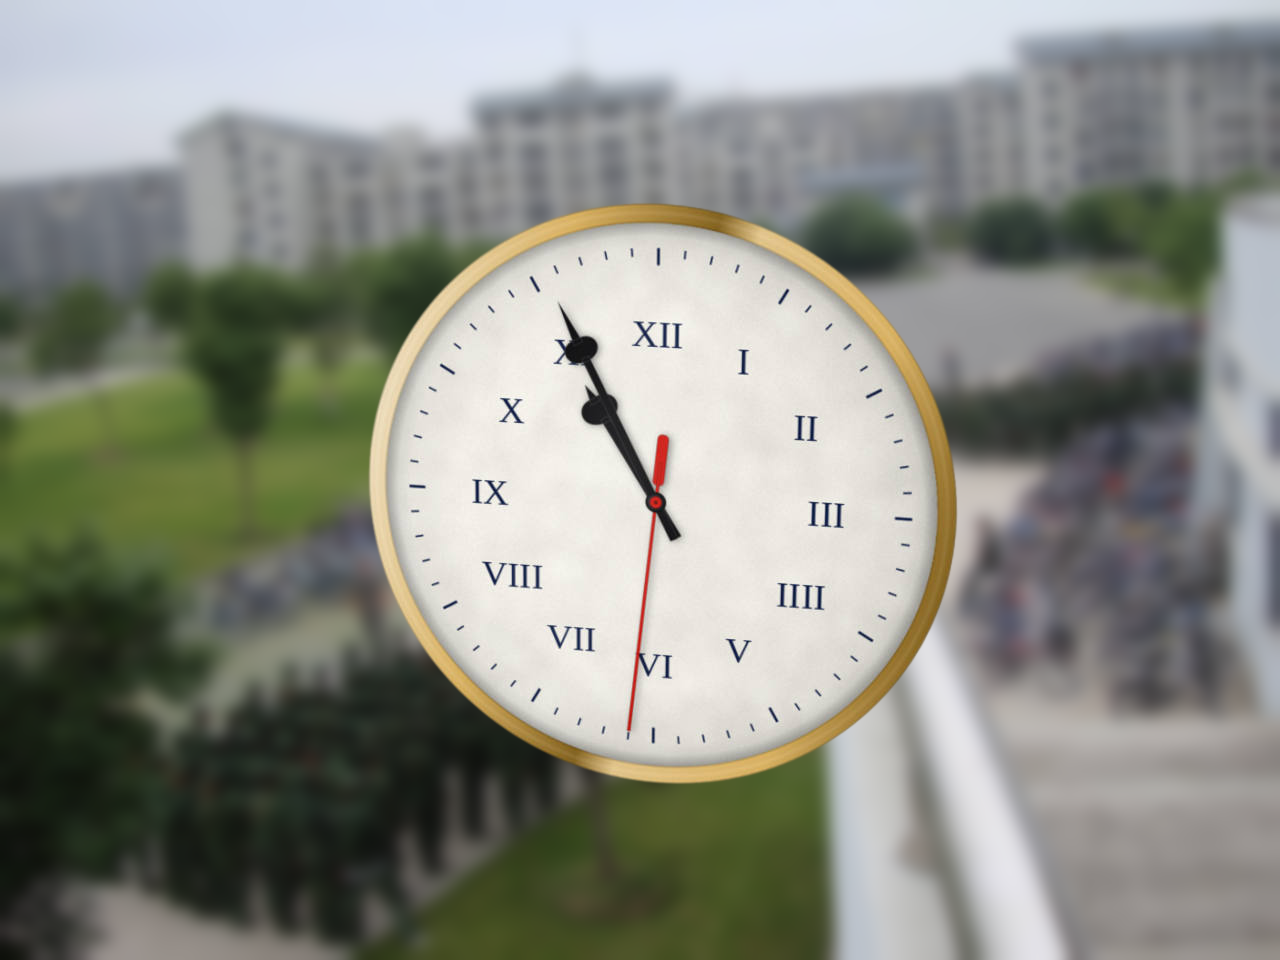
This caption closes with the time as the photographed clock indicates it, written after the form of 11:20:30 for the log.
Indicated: 10:55:31
